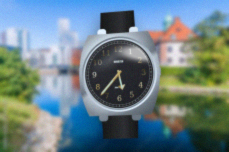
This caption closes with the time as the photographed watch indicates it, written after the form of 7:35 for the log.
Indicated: 5:37
